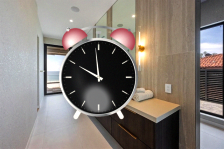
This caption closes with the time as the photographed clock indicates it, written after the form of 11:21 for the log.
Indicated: 9:59
